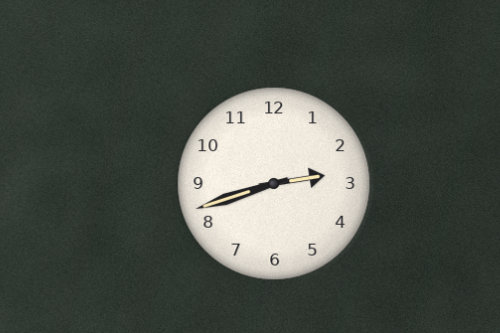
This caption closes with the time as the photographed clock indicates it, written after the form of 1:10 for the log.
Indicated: 2:42
